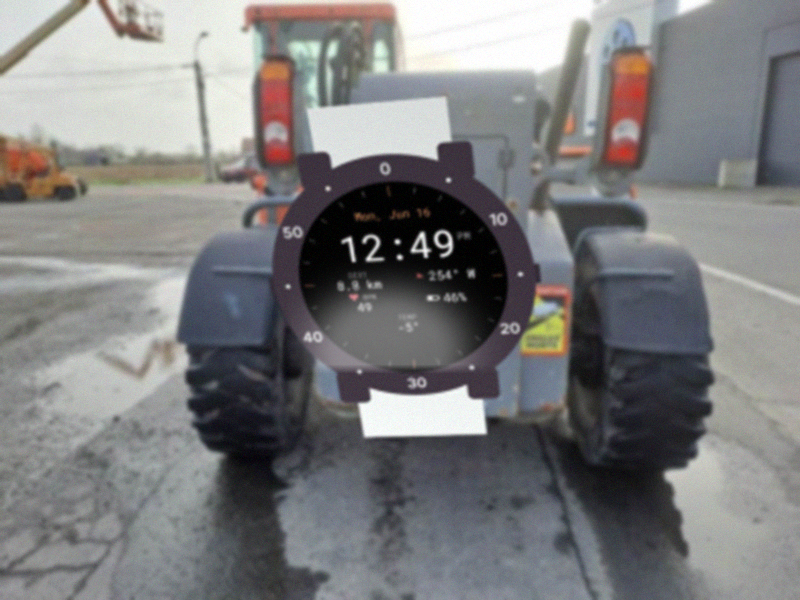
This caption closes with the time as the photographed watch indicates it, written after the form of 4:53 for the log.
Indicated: 12:49
